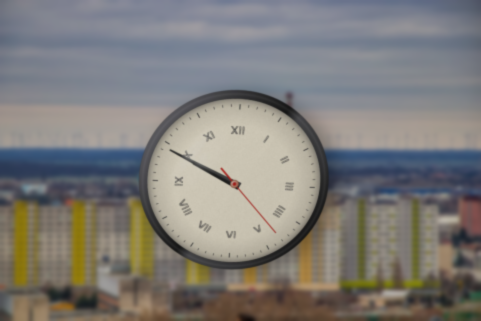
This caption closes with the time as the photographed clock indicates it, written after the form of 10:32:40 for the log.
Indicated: 9:49:23
